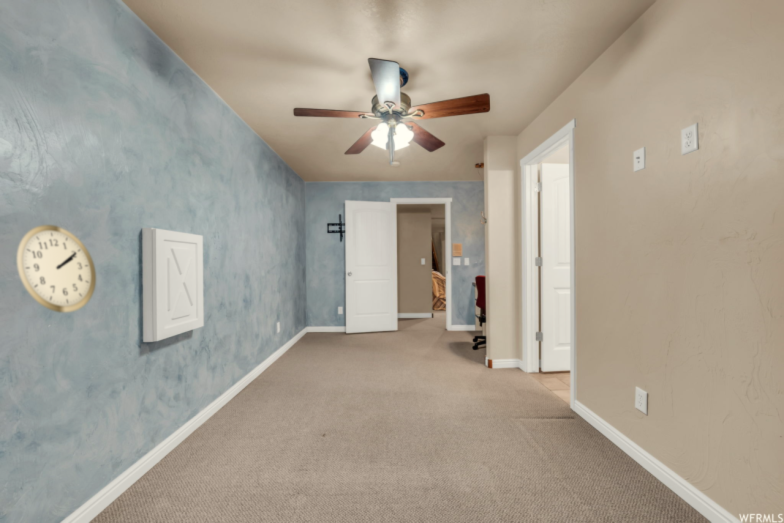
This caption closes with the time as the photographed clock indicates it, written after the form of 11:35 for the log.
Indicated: 2:10
